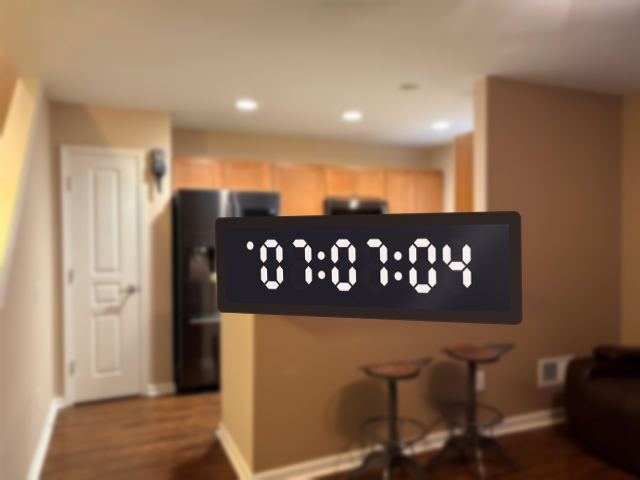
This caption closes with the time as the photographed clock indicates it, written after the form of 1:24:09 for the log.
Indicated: 7:07:04
